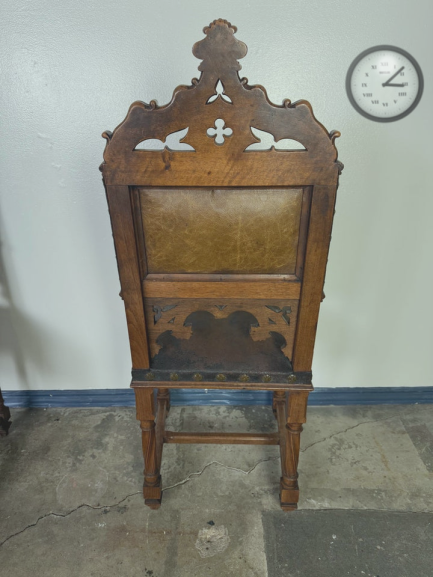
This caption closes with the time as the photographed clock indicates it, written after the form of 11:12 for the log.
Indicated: 3:08
